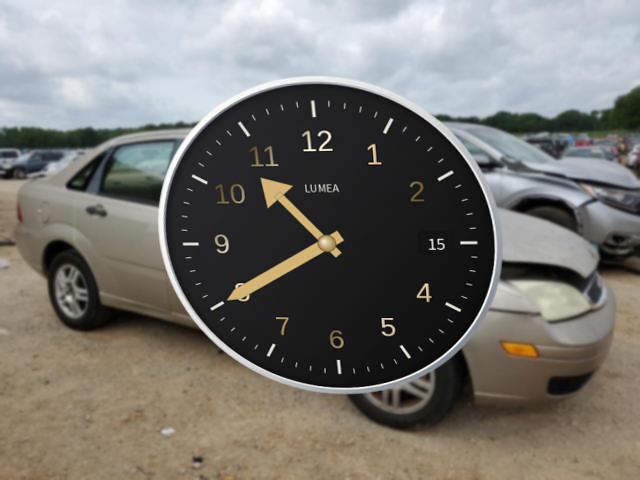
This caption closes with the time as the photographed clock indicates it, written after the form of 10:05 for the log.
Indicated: 10:40
